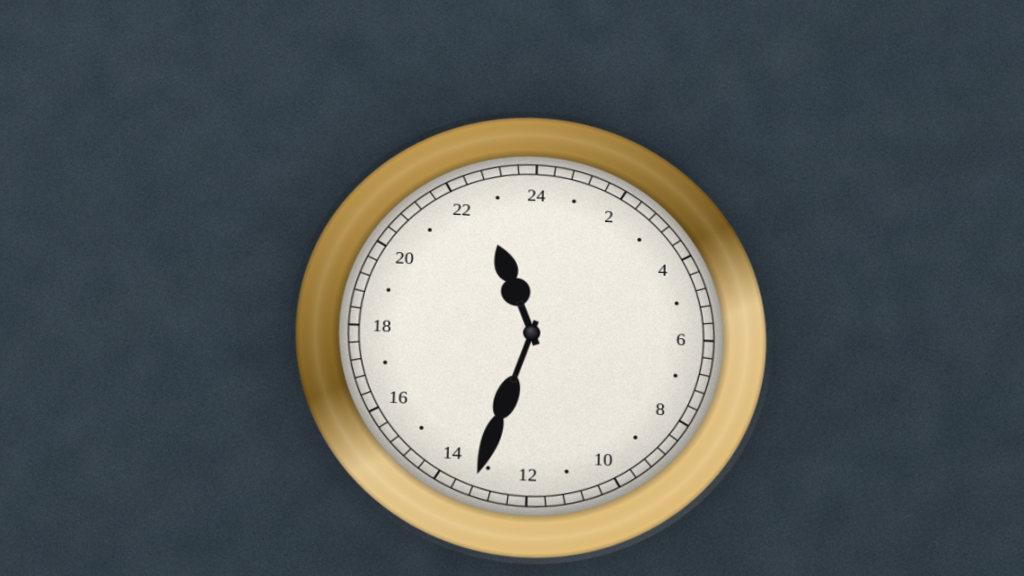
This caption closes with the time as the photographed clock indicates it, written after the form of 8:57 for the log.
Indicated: 22:33
